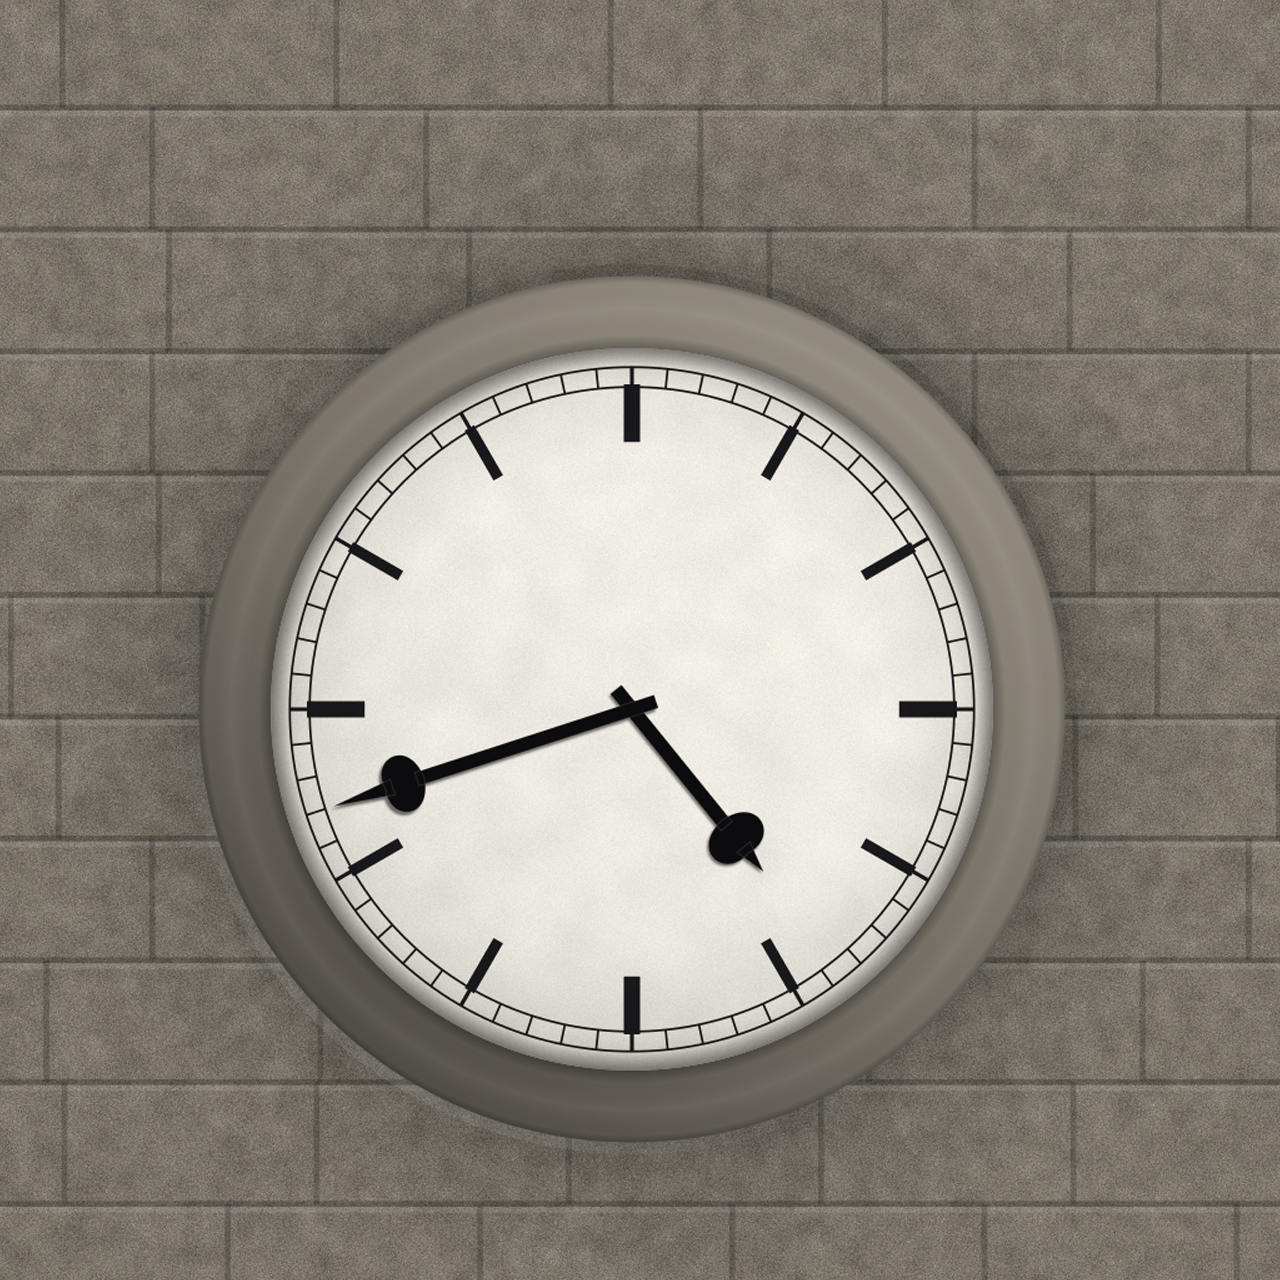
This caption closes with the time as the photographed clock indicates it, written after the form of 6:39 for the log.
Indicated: 4:42
